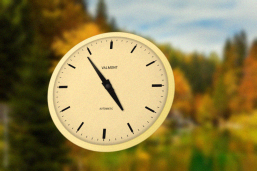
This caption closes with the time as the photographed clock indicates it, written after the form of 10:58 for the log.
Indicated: 4:54
